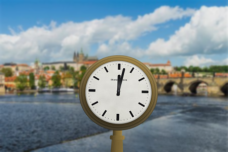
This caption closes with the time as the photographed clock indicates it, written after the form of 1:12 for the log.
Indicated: 12:02
